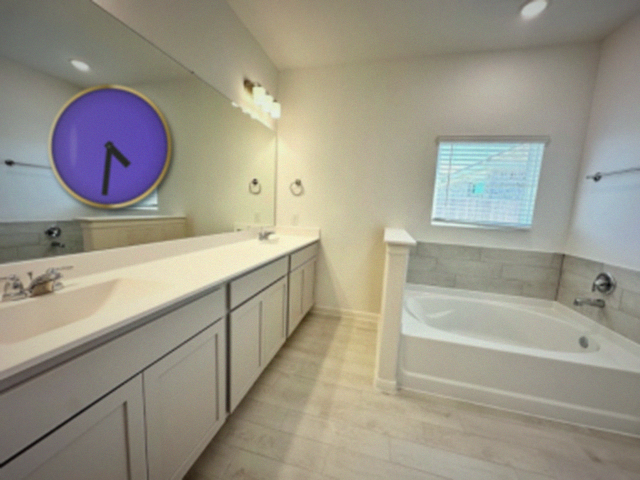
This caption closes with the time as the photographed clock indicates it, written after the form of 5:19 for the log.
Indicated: 4:31
